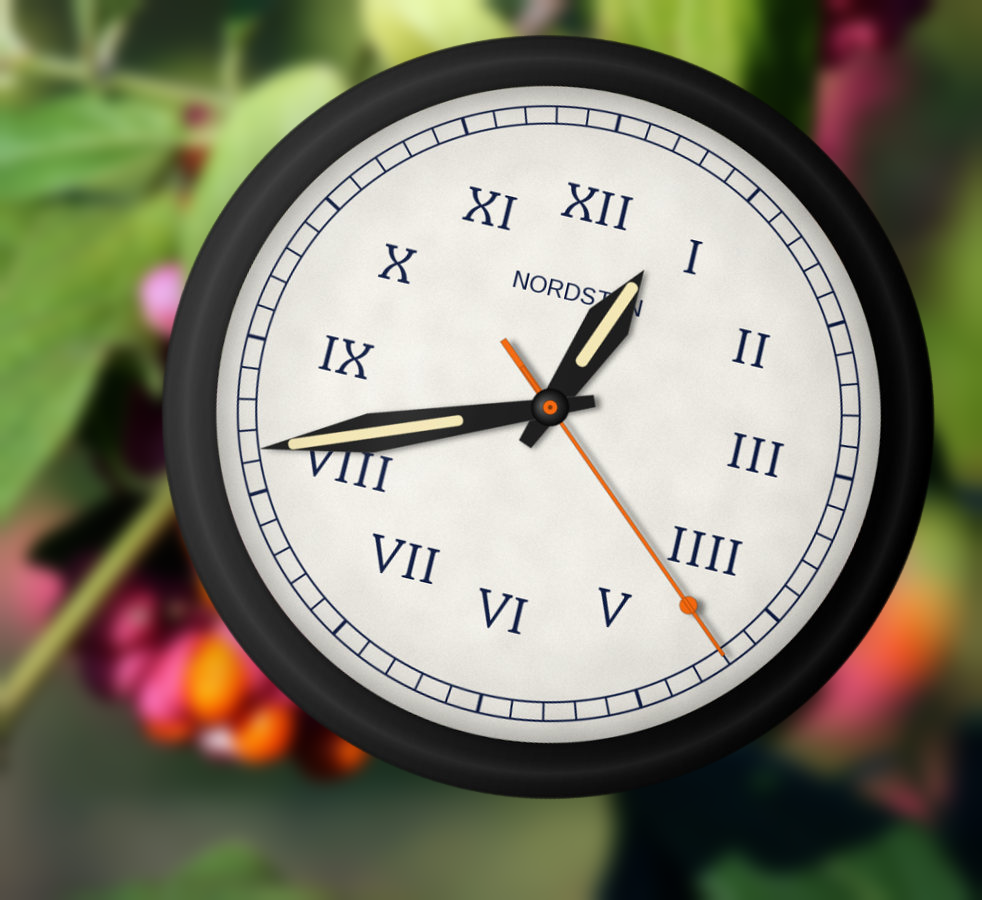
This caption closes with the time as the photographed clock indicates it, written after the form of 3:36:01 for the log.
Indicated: 12:41:22
